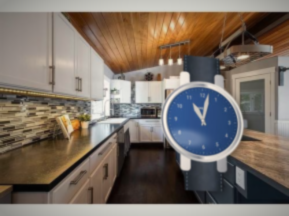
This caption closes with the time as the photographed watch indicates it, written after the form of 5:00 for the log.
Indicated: 11:02
